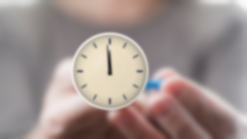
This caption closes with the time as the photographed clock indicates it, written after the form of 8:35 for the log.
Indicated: 11:59
